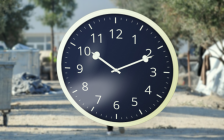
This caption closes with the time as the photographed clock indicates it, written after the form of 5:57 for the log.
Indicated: 10:11
